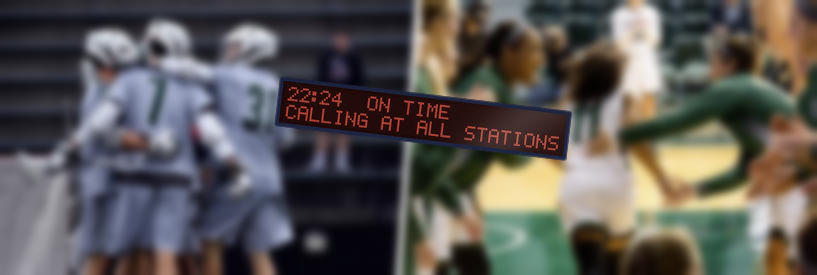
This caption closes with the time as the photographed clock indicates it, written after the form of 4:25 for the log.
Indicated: 22:24
